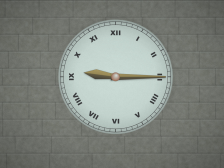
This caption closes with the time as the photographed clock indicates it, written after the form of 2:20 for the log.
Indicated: 9:15
